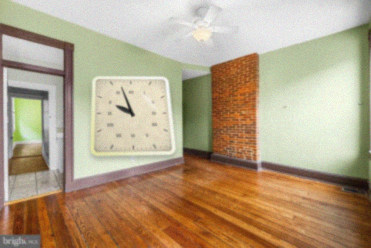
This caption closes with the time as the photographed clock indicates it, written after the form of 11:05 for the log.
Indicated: 9:57
